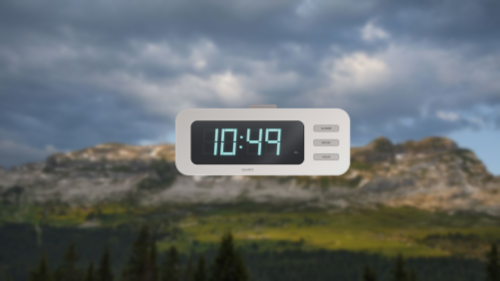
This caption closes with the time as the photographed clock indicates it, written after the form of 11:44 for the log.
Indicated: 10:49
